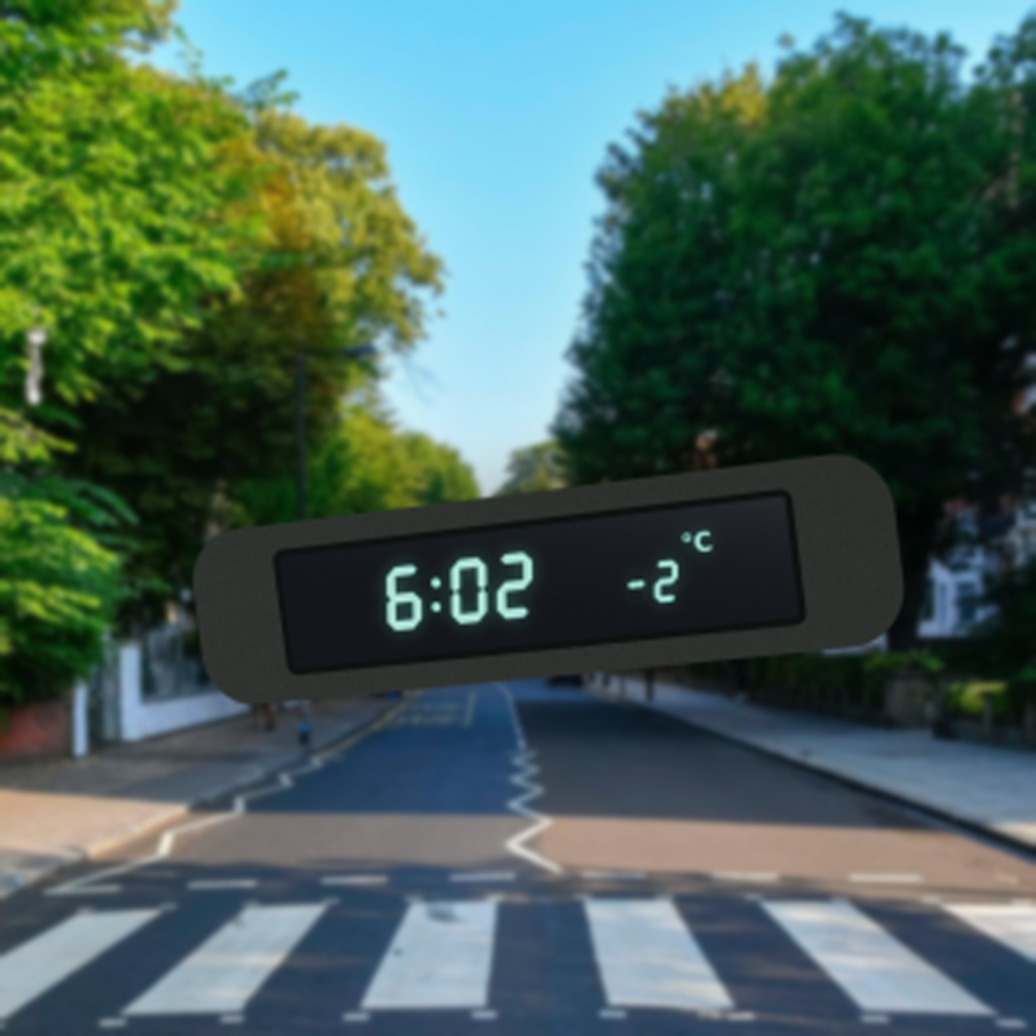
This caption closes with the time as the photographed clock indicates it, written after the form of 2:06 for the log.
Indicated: 6:02
